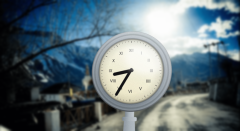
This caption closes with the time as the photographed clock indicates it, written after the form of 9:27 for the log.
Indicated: 8:35
